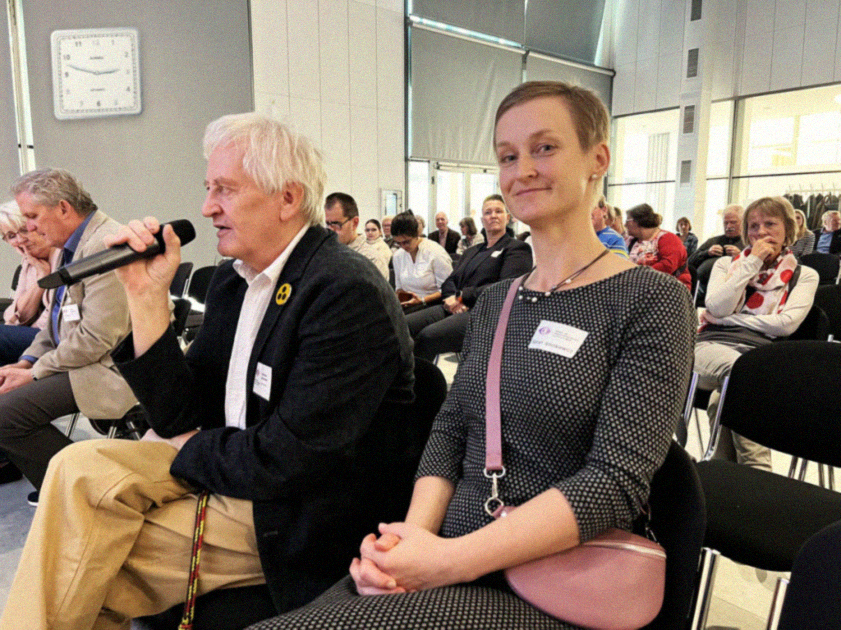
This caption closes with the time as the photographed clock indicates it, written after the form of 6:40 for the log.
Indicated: 2:48
